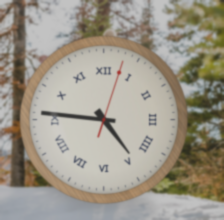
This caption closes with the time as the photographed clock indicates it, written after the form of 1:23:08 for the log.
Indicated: 4:46:03
